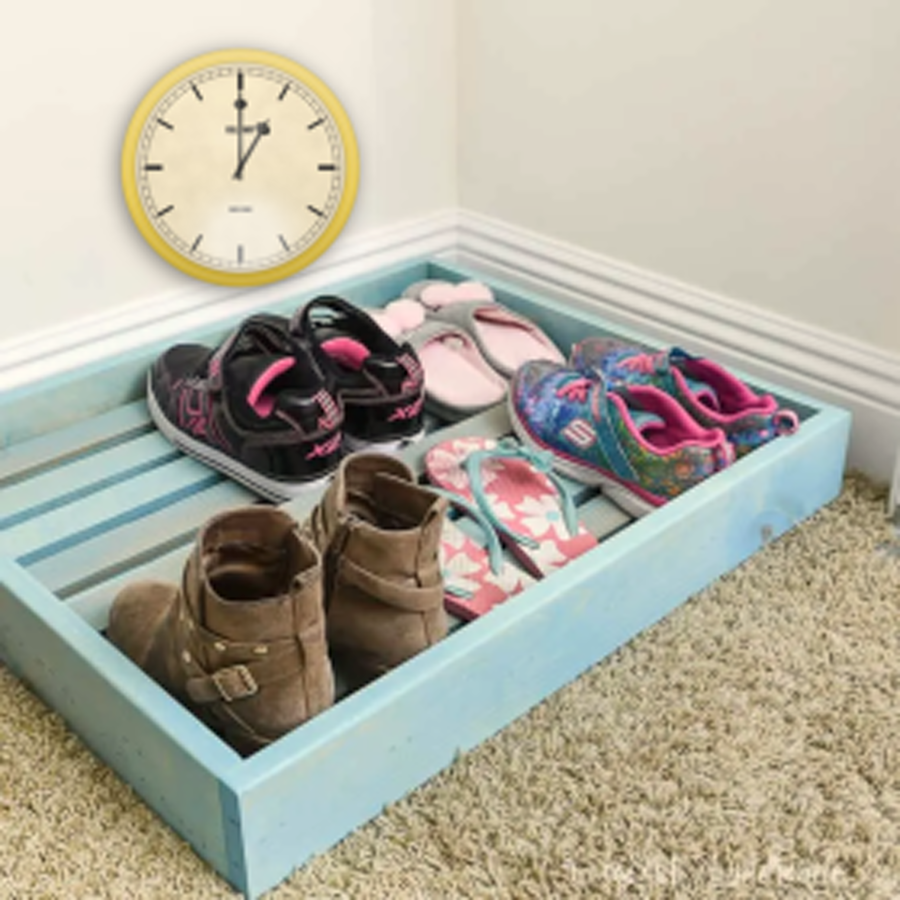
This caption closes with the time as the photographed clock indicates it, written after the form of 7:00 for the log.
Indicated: 1:00
